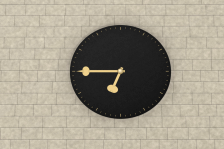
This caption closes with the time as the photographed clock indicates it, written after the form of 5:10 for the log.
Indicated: 6:45
